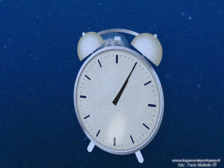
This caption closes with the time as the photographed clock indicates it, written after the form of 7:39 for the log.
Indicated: 1:05
